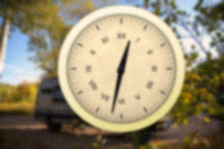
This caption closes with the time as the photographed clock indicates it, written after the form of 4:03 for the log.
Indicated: 12:32
